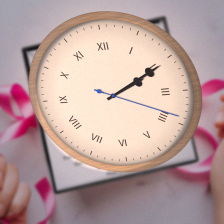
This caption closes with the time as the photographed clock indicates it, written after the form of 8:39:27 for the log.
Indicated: 2:10:19
